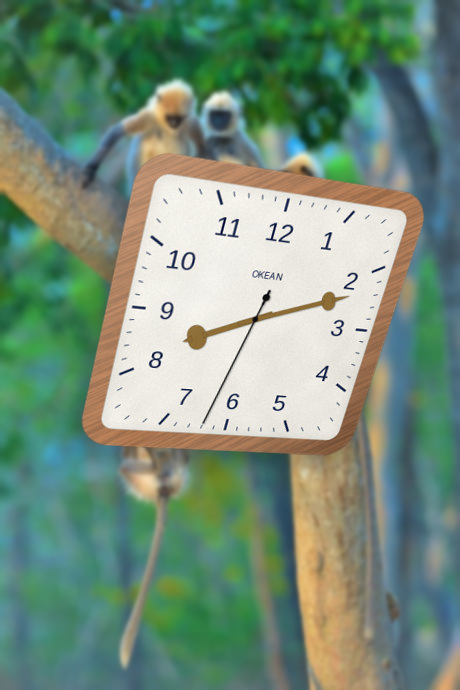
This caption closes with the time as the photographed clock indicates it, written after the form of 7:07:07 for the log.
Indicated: 8:11:32
